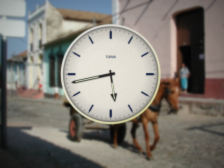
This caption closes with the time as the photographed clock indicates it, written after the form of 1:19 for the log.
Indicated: 5:43
